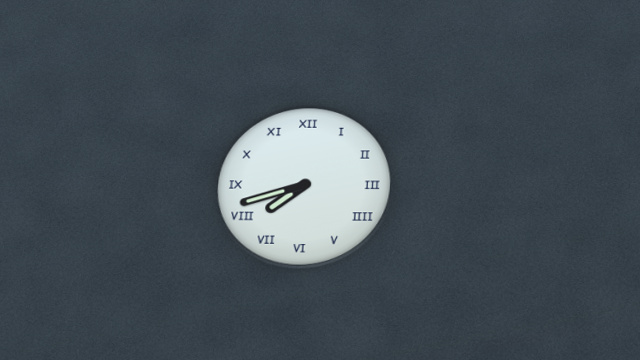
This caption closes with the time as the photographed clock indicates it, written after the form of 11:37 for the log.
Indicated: 7:42
